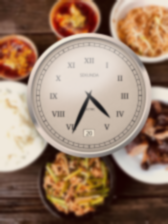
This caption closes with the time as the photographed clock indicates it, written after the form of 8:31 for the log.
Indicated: 4:34
